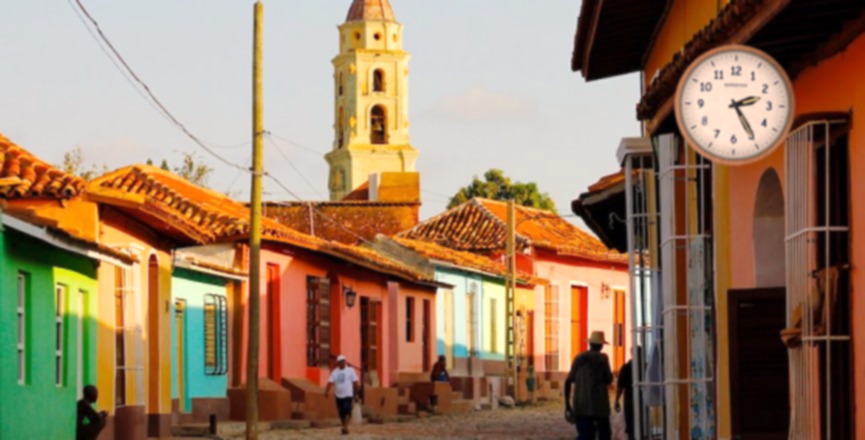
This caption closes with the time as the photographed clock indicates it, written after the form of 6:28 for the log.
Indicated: 2:25
